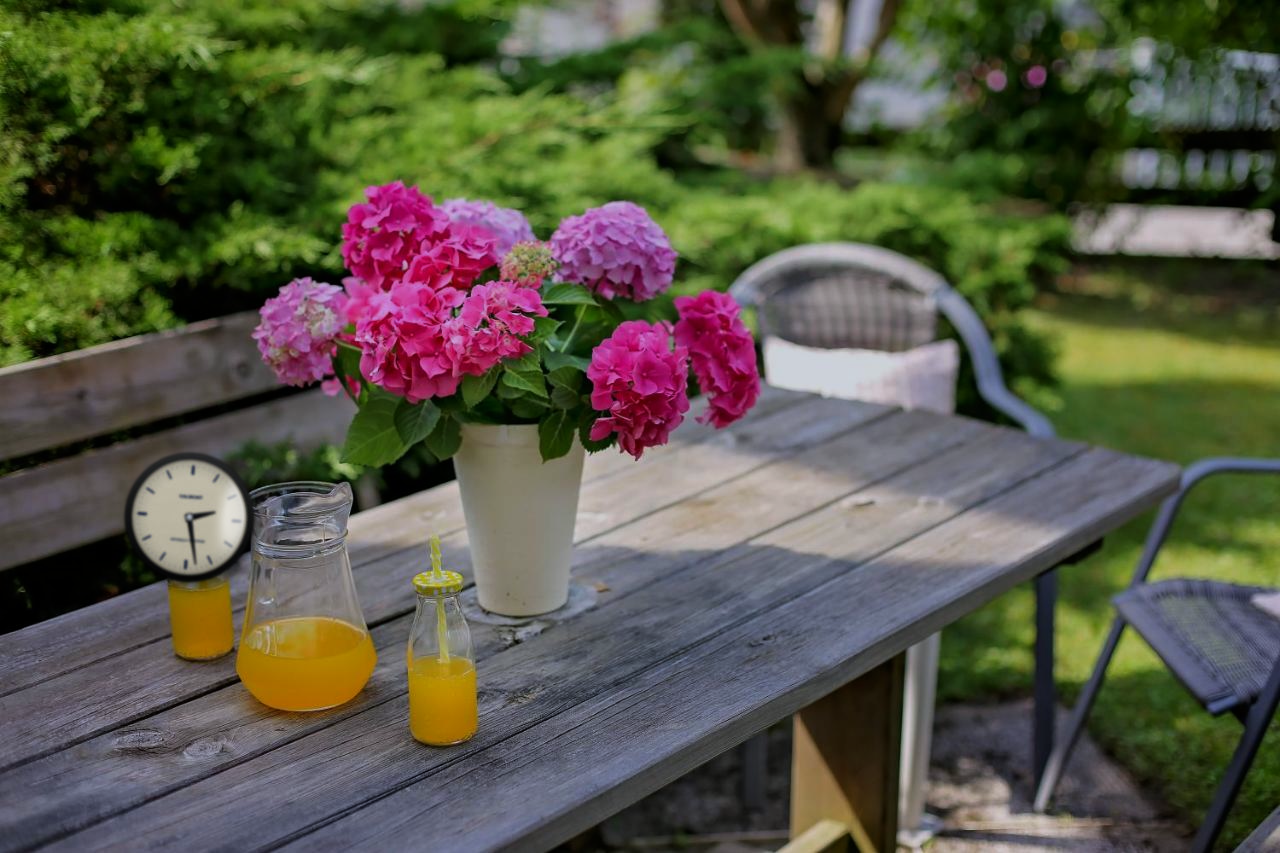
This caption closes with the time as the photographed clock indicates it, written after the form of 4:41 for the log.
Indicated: 2:28
